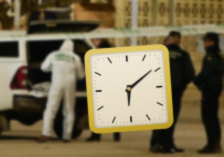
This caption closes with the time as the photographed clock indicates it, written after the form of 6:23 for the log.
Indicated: 6:09
